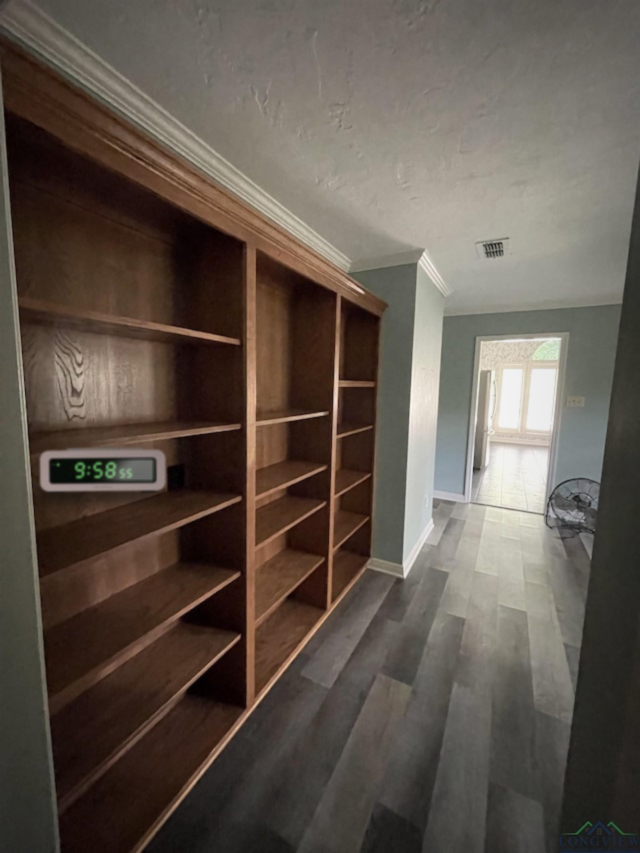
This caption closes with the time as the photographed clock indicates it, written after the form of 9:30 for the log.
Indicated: 9:58
